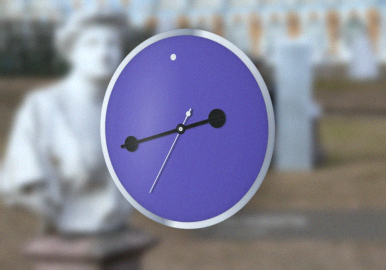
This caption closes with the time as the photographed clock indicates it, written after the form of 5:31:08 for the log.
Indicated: 2:43:36
